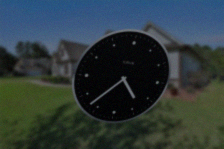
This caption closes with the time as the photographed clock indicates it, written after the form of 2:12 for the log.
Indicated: 4:37
